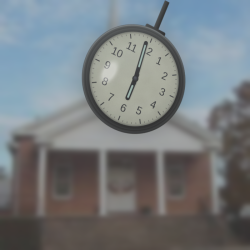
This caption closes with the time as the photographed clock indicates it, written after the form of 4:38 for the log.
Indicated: 5:59
